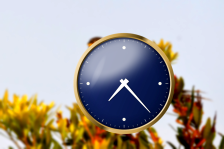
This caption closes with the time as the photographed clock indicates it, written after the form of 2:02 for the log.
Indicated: 7:23
